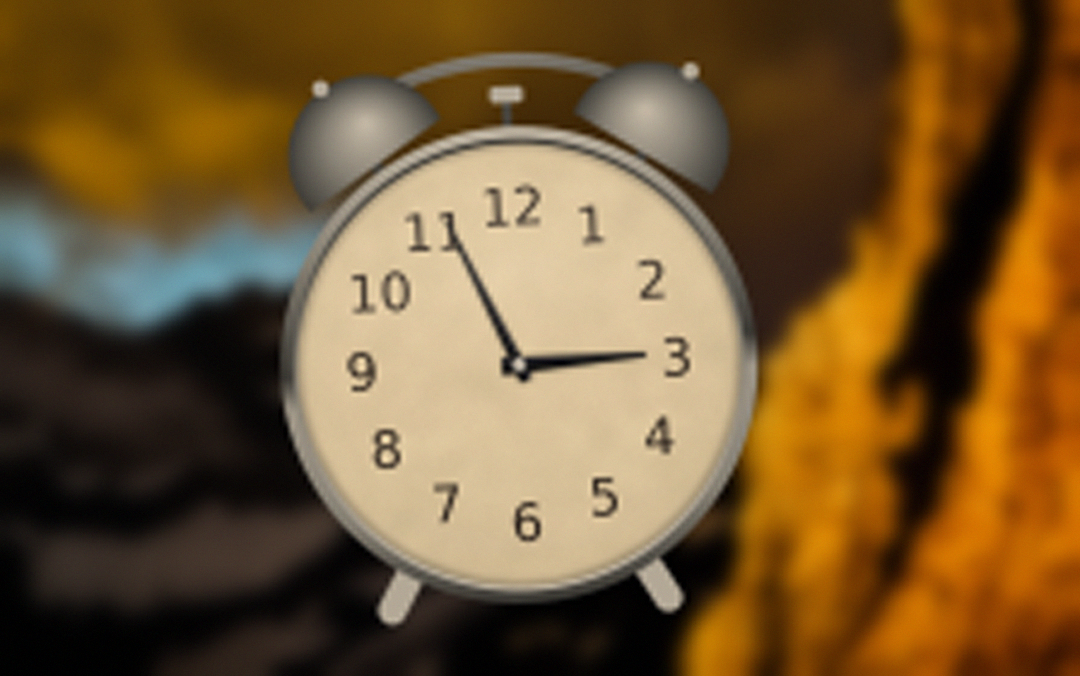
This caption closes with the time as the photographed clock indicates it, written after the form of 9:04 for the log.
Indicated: 2:56
